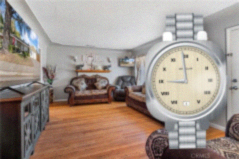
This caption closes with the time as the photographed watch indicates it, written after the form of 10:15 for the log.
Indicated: 8:59
